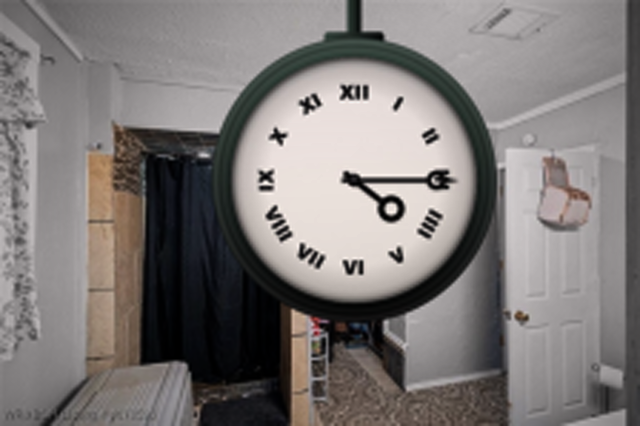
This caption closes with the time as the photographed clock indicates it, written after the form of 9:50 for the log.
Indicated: 4:15
